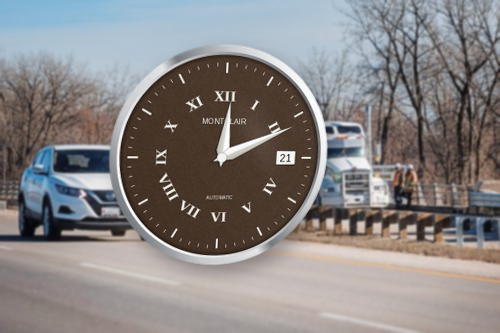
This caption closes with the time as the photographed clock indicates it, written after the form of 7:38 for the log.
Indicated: 12:11
